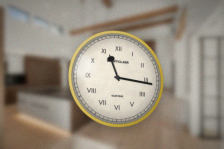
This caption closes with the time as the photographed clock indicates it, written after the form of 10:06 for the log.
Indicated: 11:16
